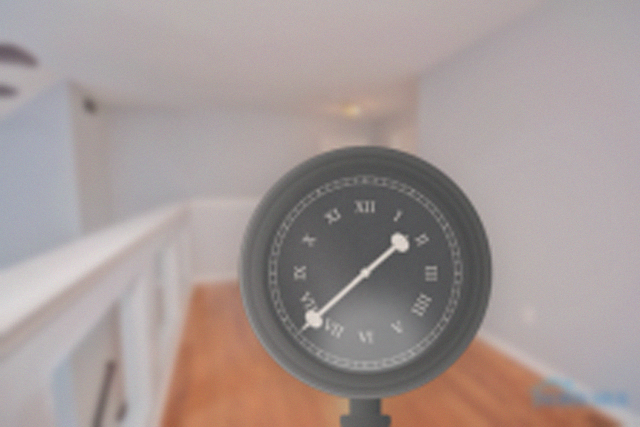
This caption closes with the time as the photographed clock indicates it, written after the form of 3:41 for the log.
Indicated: 1:38
